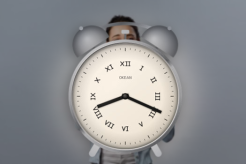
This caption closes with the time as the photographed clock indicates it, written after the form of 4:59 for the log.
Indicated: 8:19
